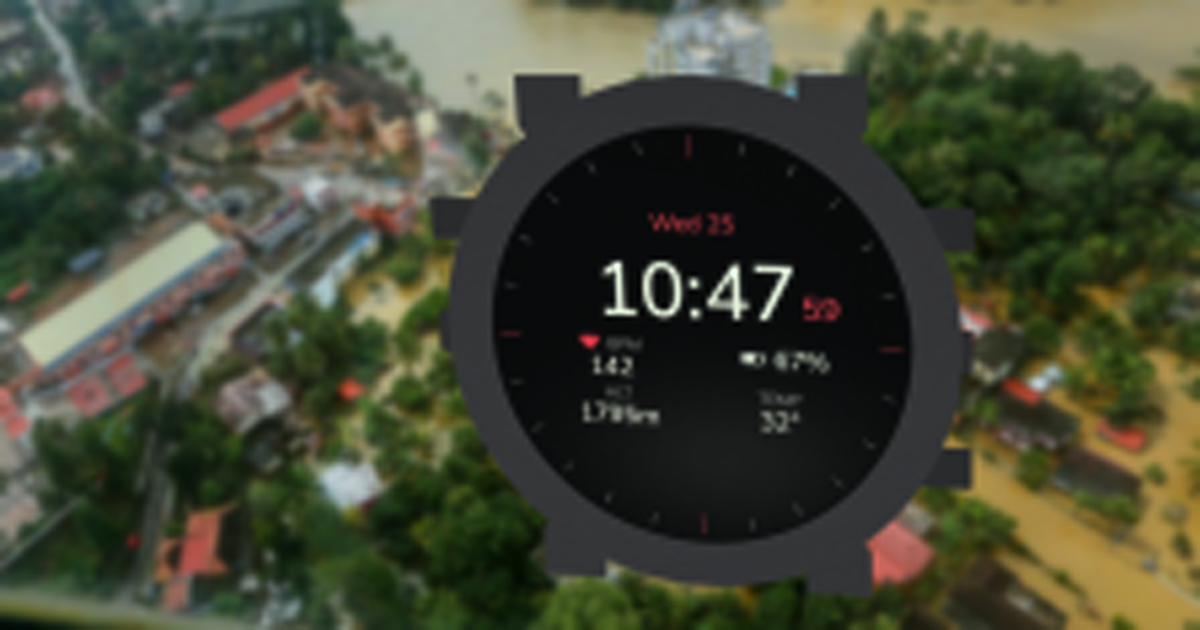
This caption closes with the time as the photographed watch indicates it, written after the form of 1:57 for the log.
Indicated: 10:47
